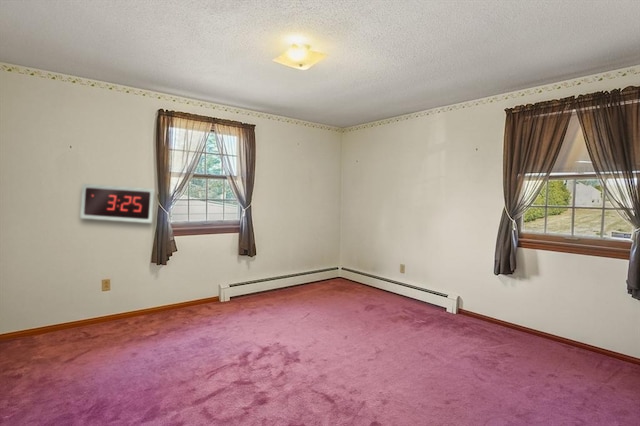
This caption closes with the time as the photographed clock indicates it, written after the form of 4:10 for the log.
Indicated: 3:25
